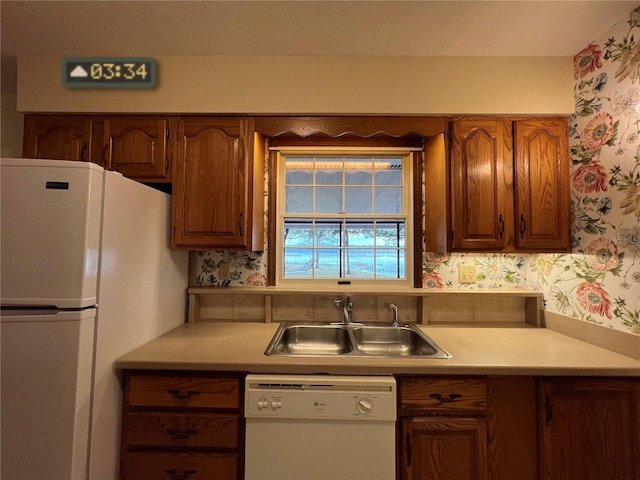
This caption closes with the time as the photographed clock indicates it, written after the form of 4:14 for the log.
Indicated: 3:34
